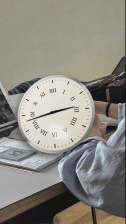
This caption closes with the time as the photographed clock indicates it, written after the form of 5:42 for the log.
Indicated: 2:43
